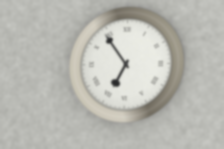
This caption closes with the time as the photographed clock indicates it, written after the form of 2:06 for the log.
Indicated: 6:54
